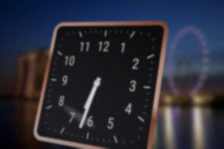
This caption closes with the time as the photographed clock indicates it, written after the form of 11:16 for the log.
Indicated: 6:32
